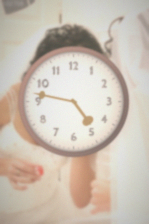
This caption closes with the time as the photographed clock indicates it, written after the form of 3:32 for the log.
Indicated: 4:47
